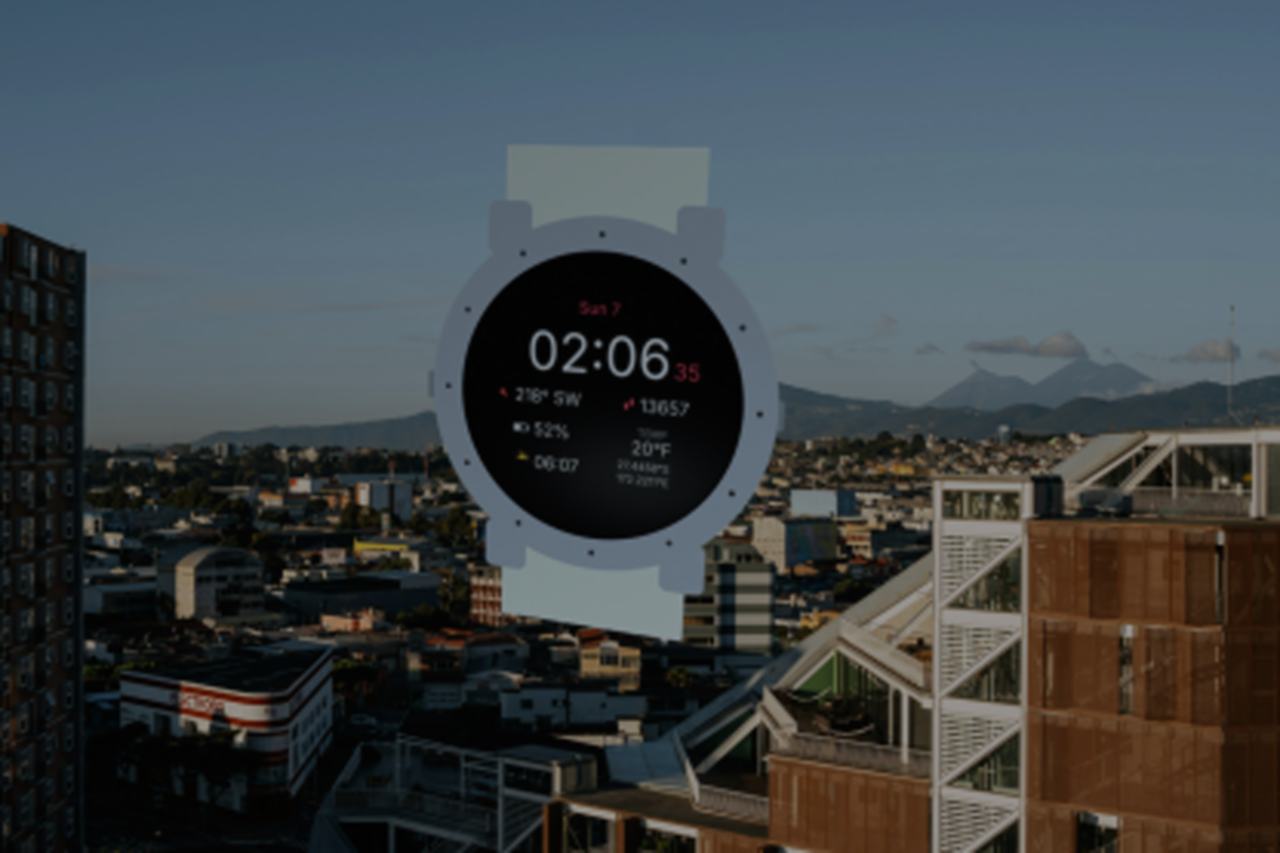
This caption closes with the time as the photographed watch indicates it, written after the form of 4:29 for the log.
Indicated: 2:06
